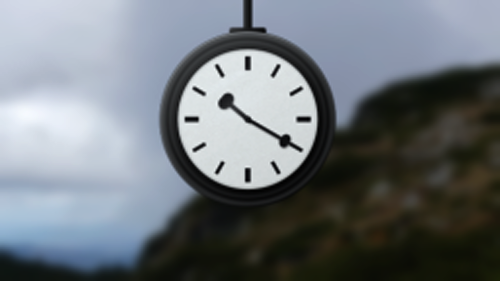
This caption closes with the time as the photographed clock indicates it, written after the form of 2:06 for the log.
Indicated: 10:20
